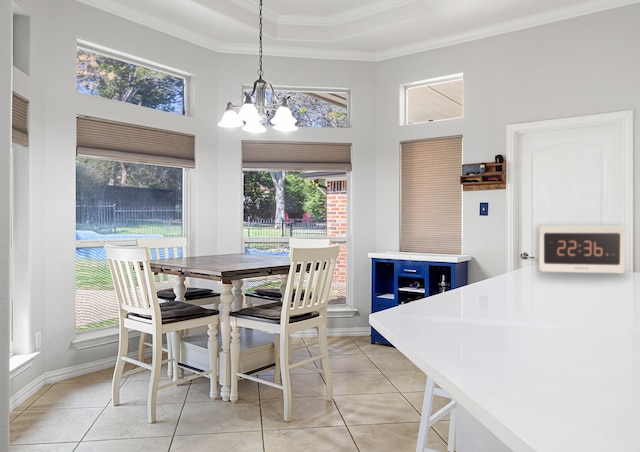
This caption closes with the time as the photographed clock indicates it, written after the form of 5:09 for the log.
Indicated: 22:36
